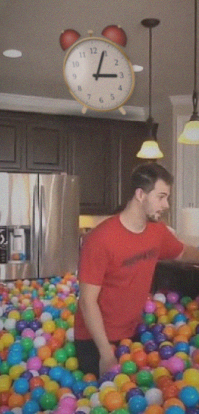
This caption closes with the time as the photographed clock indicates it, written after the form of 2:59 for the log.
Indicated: 3:04
